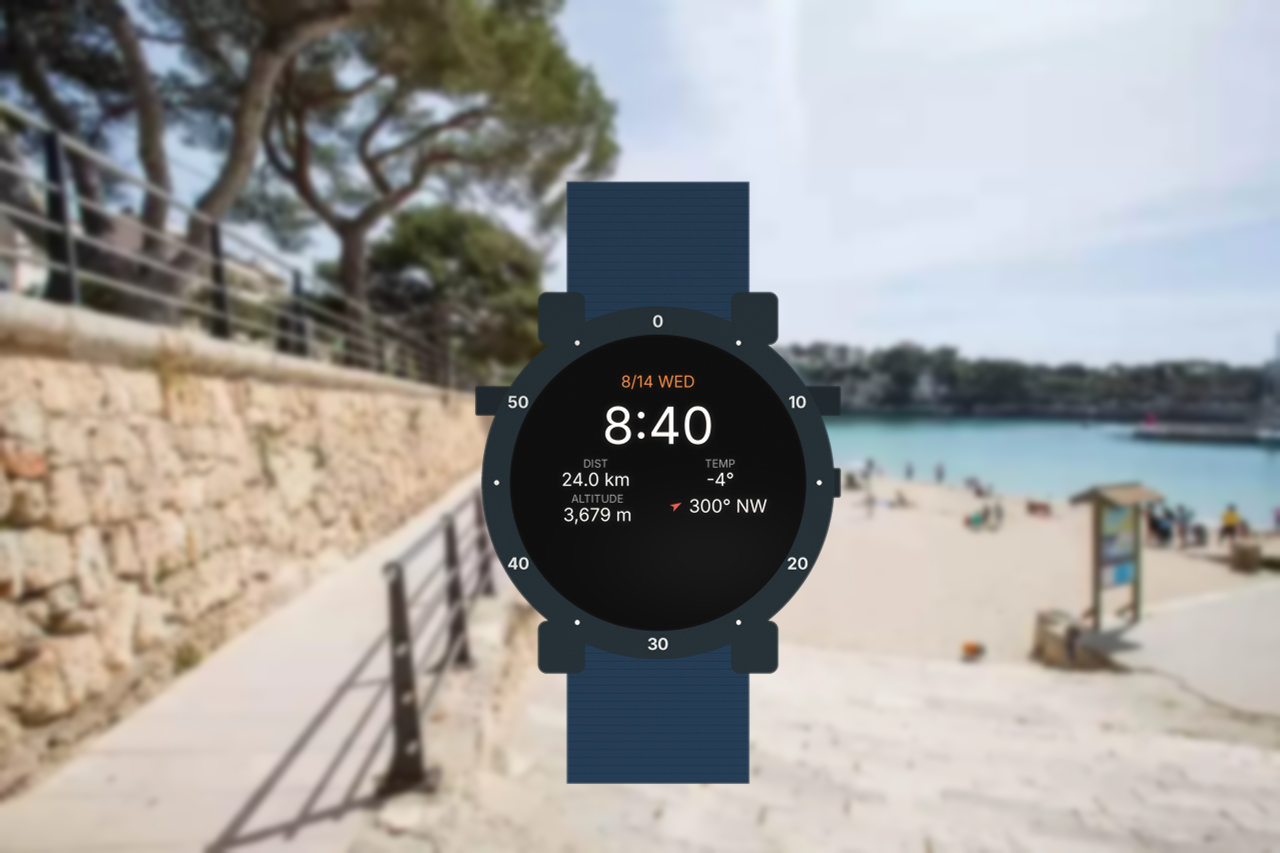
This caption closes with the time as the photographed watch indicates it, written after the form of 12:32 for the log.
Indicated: 8:40
